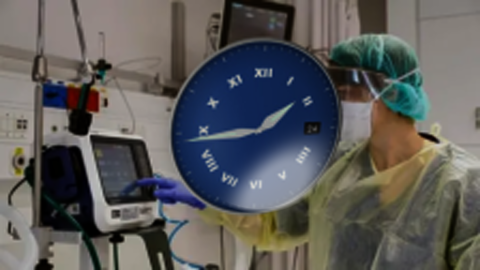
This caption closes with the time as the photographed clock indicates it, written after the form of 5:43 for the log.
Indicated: 1:44
